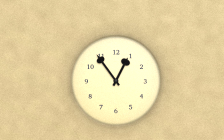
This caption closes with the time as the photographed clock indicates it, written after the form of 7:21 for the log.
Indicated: 12:54
